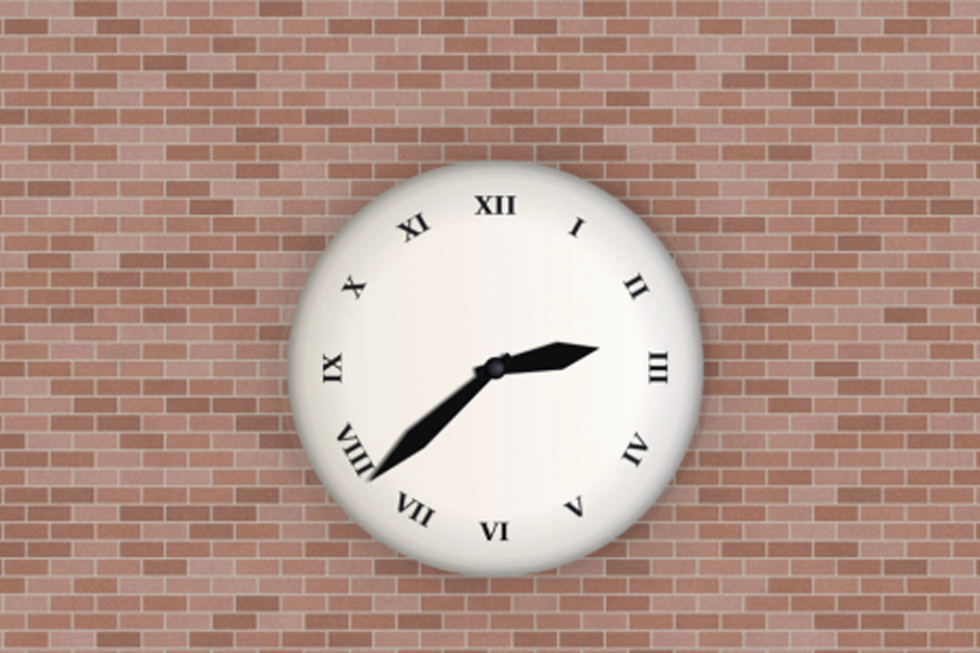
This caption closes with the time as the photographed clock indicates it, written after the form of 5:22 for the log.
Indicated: 2:38
